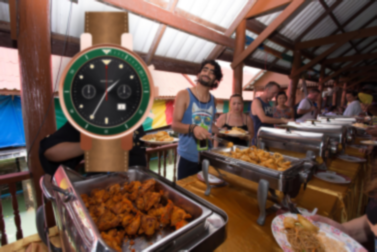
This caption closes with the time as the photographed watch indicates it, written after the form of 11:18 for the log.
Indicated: 1:35
